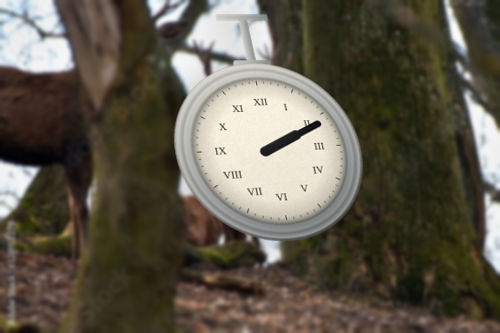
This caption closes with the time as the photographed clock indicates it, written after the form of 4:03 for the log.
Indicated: 2:11
